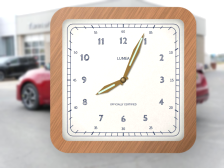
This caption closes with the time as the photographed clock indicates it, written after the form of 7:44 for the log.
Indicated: 8:04
